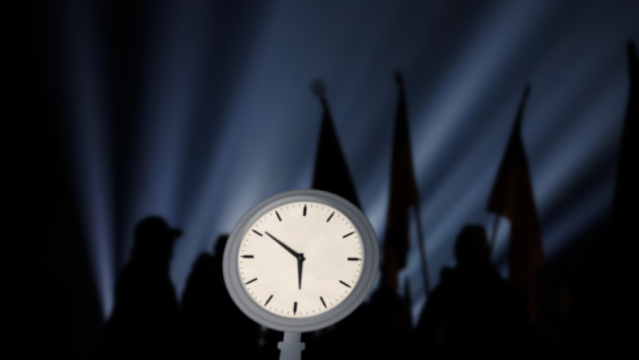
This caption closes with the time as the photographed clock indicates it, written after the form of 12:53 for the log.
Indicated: 5:51
